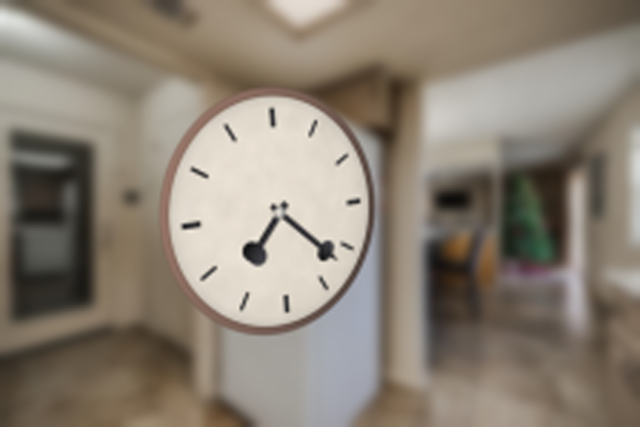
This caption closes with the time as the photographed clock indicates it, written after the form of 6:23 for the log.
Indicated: 7:22
